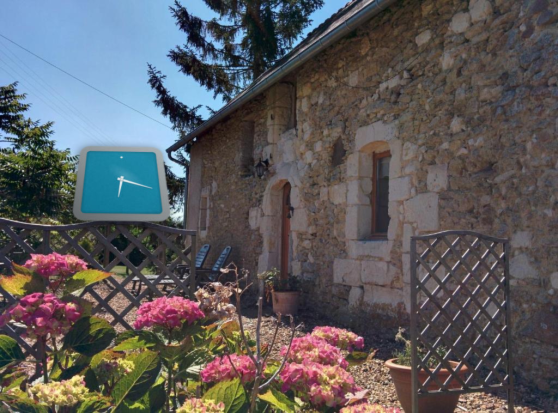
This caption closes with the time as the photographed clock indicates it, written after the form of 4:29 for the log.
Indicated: 6:18
